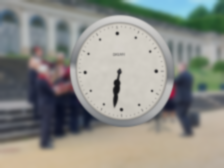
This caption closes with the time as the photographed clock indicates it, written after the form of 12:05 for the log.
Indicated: 6:32
